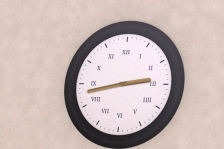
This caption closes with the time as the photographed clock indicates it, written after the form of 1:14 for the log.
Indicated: 2:43
